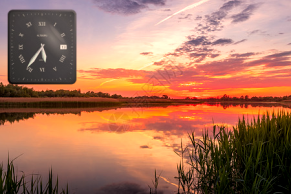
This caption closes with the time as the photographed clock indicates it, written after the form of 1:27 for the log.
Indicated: 5:36
